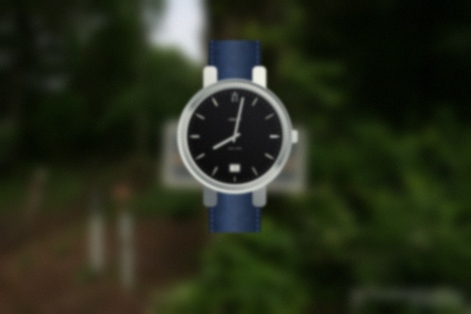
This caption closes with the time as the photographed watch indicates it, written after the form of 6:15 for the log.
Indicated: 8:02
